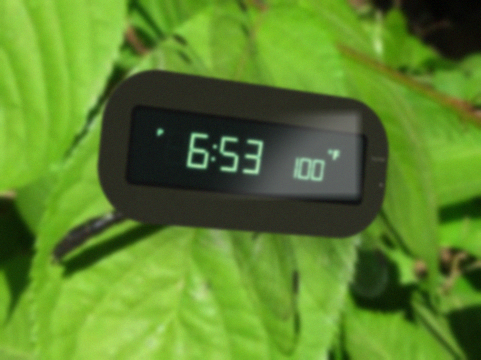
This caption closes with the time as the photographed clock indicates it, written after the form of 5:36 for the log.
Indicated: 6:53
